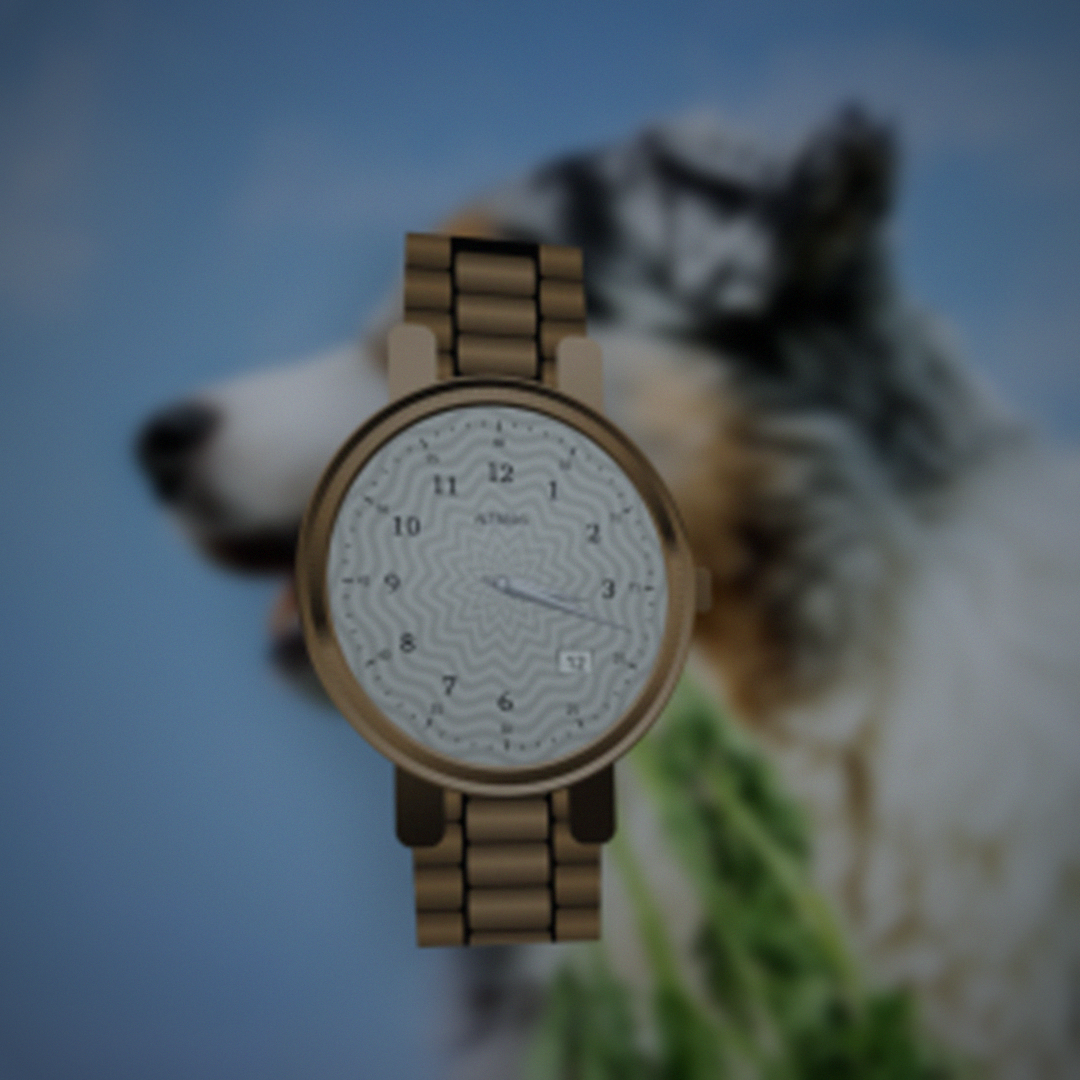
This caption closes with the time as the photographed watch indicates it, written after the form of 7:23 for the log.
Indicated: 3:18
